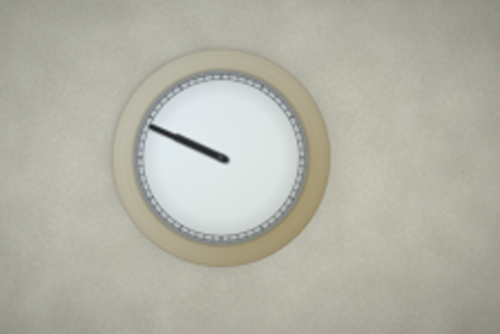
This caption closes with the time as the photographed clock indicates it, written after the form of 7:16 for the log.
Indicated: 9:49
